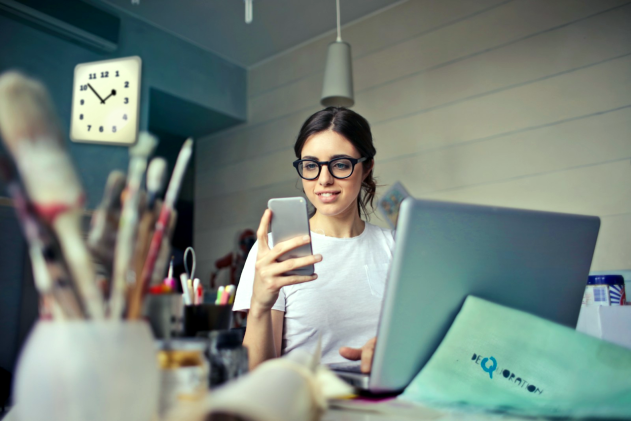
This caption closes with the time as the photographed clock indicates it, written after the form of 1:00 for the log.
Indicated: 1:52
